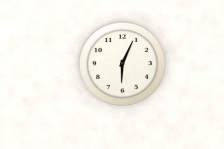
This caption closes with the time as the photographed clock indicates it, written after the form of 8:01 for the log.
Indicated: 6:04
